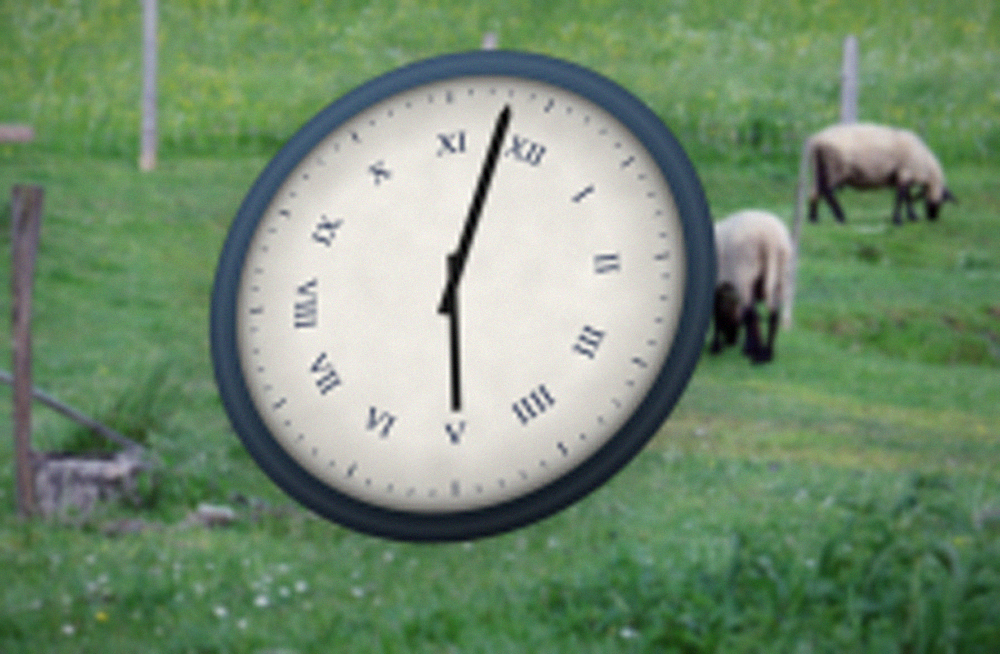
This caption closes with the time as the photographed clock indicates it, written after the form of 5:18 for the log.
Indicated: 4:58
